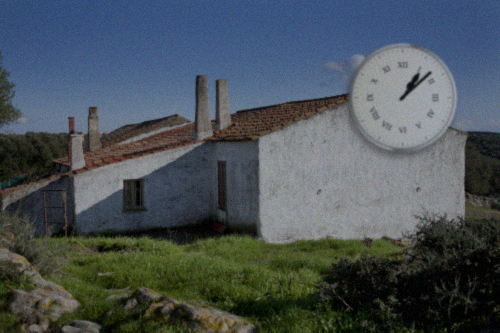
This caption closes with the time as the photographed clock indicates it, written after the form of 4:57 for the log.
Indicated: 1:08
